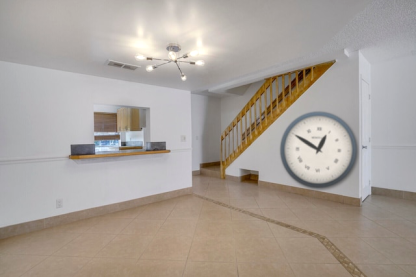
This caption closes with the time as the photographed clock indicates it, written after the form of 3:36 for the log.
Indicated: 12:50
